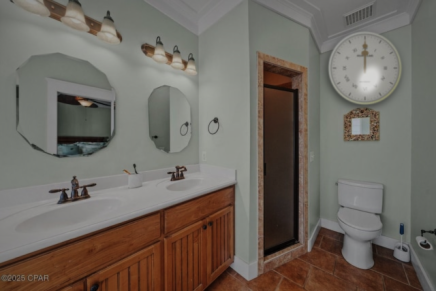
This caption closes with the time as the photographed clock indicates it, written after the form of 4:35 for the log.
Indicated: 12:00
